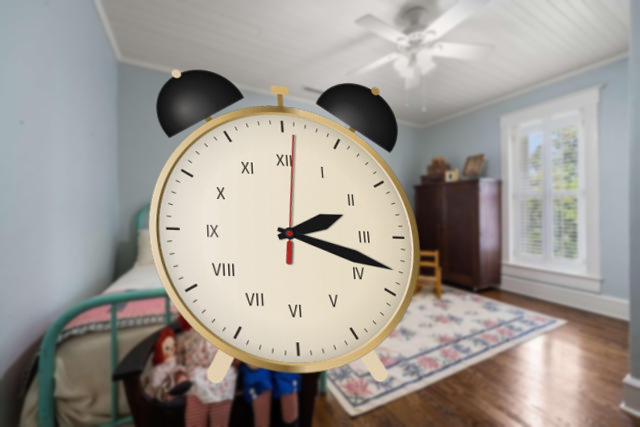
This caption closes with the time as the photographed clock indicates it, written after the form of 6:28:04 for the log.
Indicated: 2:18:01
